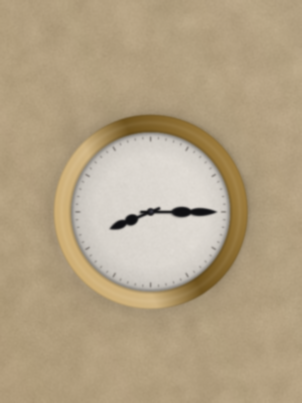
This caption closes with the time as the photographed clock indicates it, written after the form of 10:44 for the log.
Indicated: 8:15
